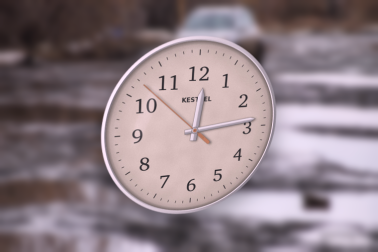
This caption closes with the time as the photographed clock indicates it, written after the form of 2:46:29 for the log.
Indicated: 12:13:52
